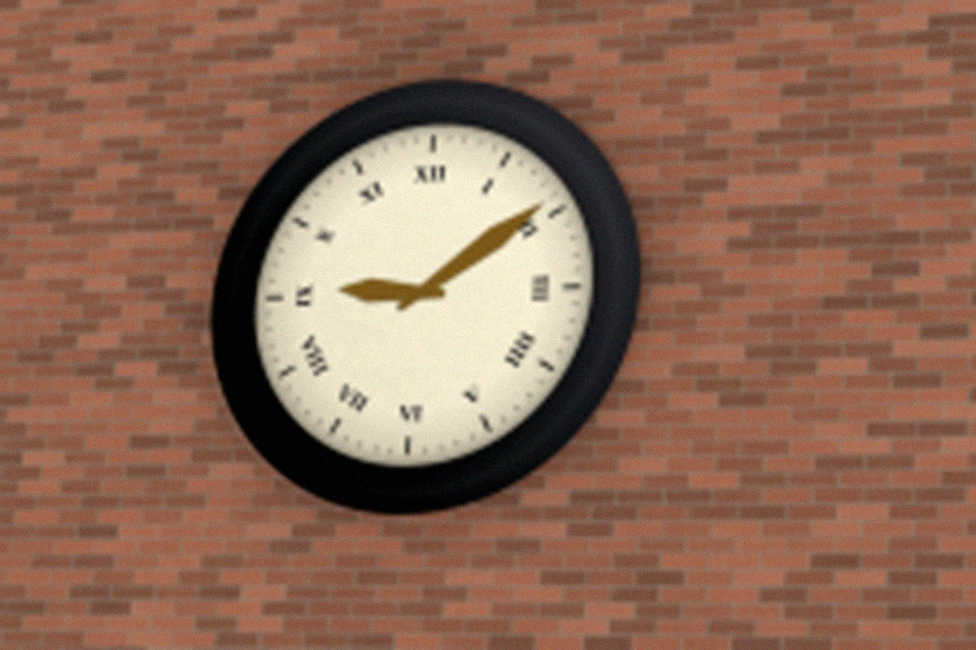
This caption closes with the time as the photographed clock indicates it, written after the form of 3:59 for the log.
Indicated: 9:09
